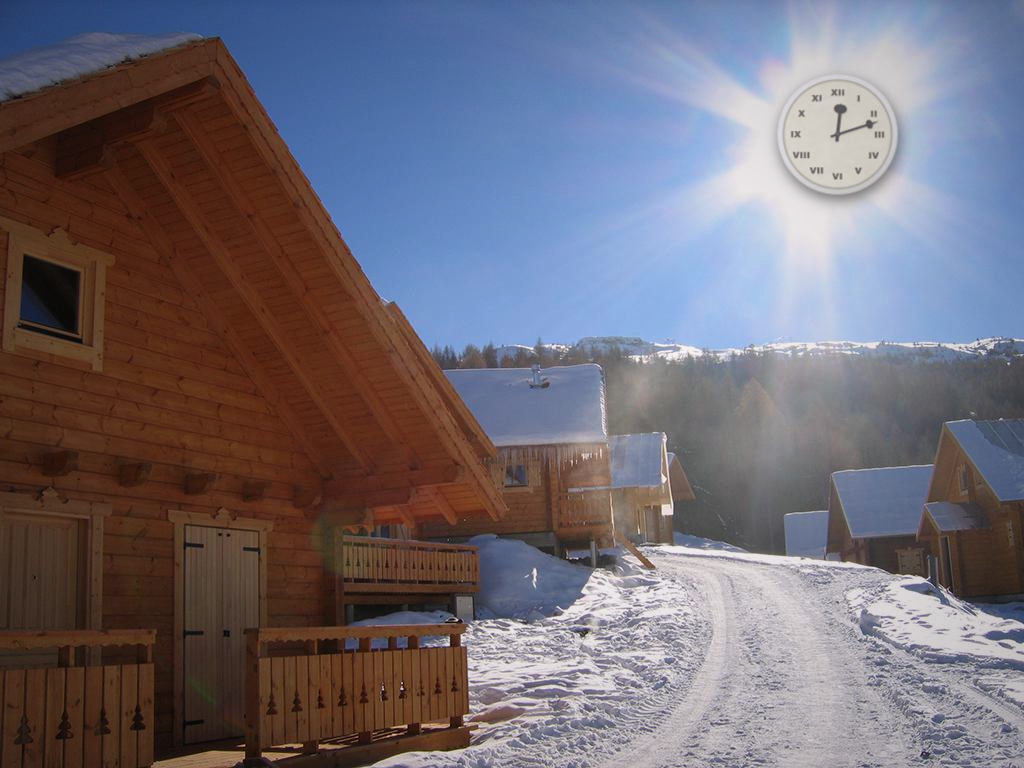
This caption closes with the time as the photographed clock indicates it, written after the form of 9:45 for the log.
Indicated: 12:12
